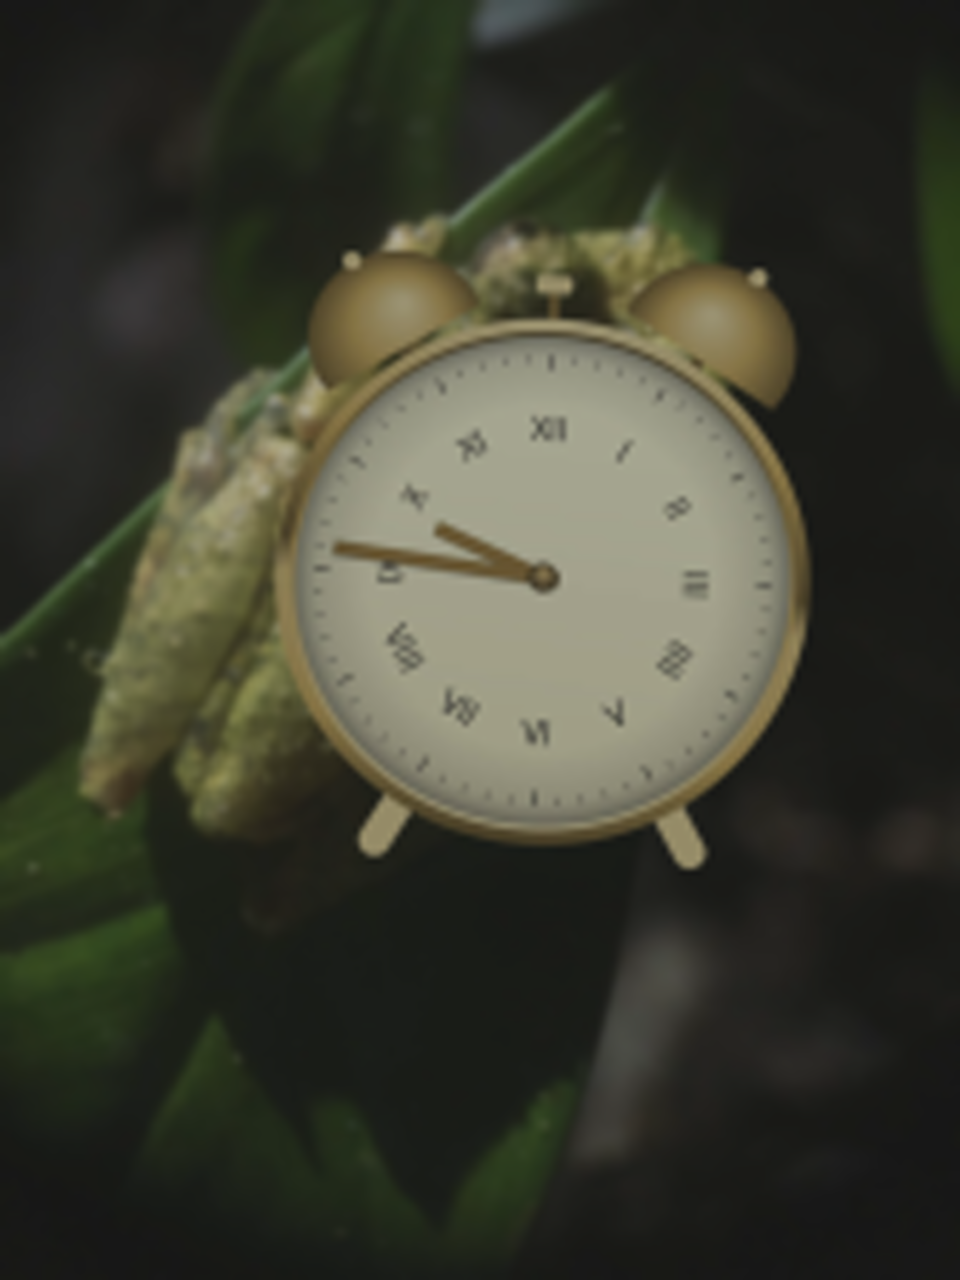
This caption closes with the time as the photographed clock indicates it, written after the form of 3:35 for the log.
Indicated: 9:46
